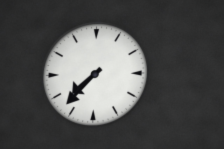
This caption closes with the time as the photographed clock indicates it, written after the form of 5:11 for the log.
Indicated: 7:37
